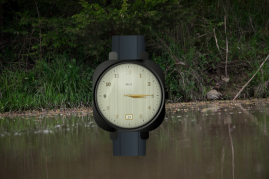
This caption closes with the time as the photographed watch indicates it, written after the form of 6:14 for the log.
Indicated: 3:15
